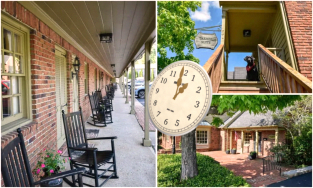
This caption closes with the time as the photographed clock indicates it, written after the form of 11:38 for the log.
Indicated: 12:59
